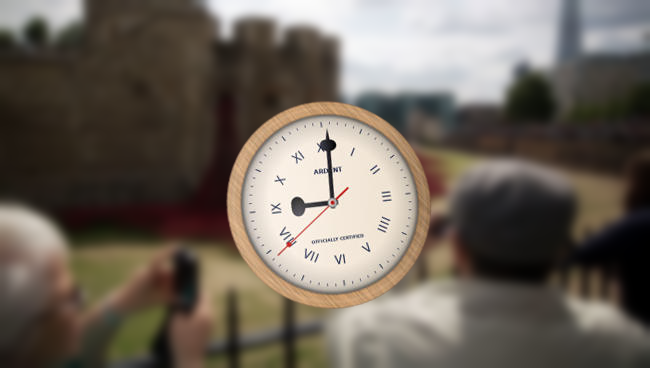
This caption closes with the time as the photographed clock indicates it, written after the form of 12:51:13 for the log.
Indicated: 9:00:39
